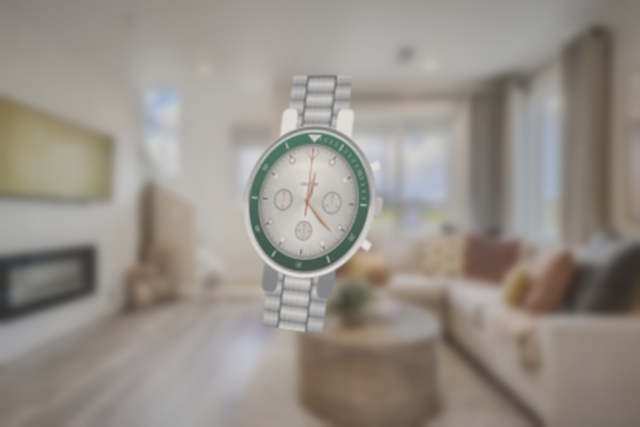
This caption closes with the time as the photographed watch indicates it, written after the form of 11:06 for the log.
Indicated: 12:22
